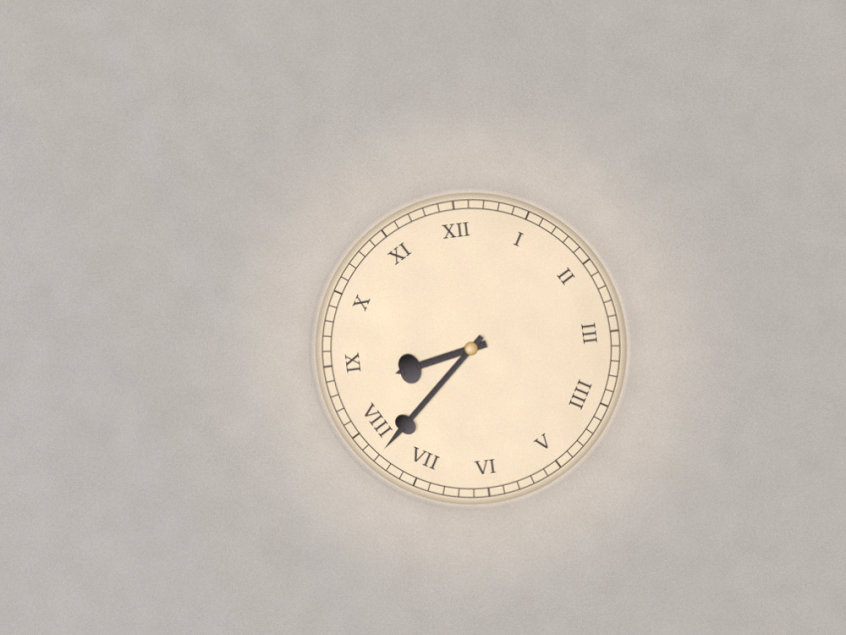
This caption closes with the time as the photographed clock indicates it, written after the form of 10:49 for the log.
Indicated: 8:38
